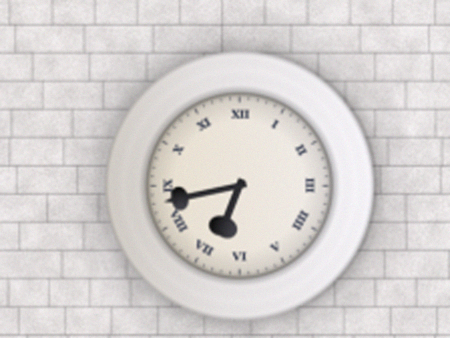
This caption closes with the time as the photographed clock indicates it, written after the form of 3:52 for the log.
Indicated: 6:43
